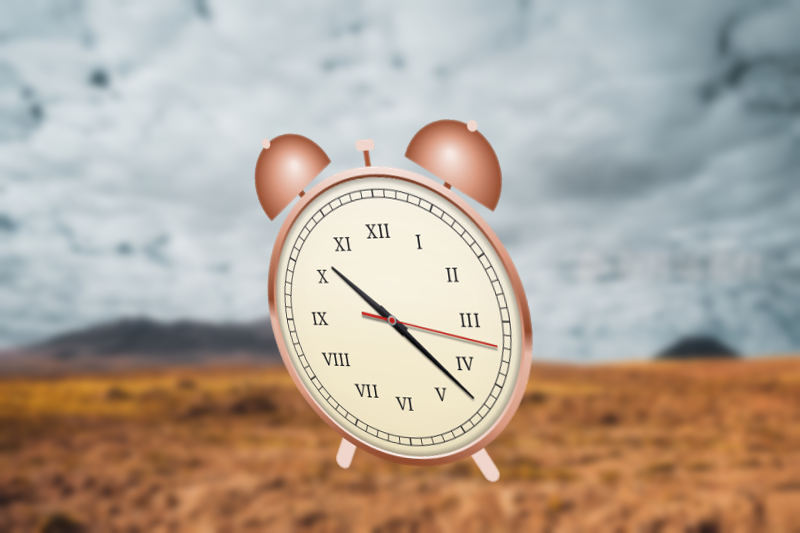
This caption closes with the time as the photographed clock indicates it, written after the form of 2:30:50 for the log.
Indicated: 10:22:17
